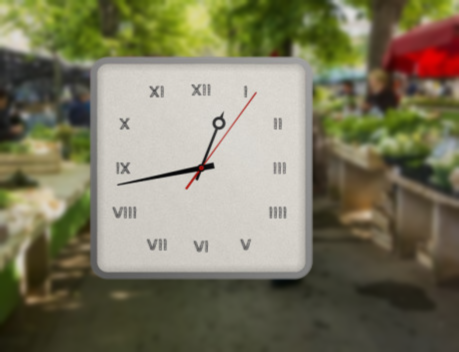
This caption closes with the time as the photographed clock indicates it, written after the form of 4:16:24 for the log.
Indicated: 12:43:06
